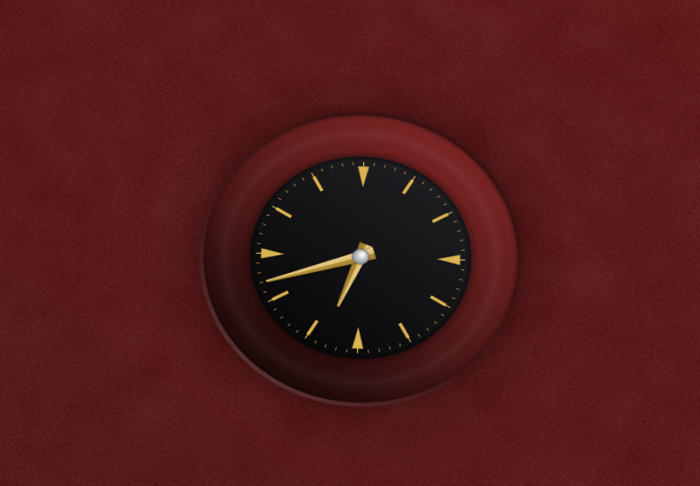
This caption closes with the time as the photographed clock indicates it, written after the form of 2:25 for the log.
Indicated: 6:42
